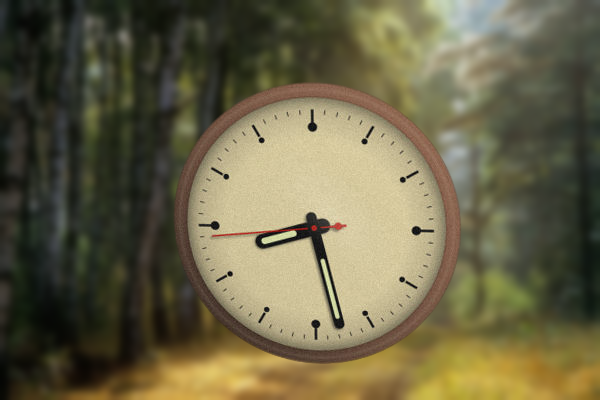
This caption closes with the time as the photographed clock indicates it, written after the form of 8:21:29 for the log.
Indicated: 8:27:44
